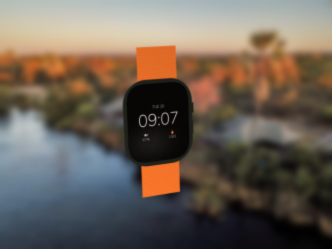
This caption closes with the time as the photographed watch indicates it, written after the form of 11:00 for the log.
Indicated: 9:07
